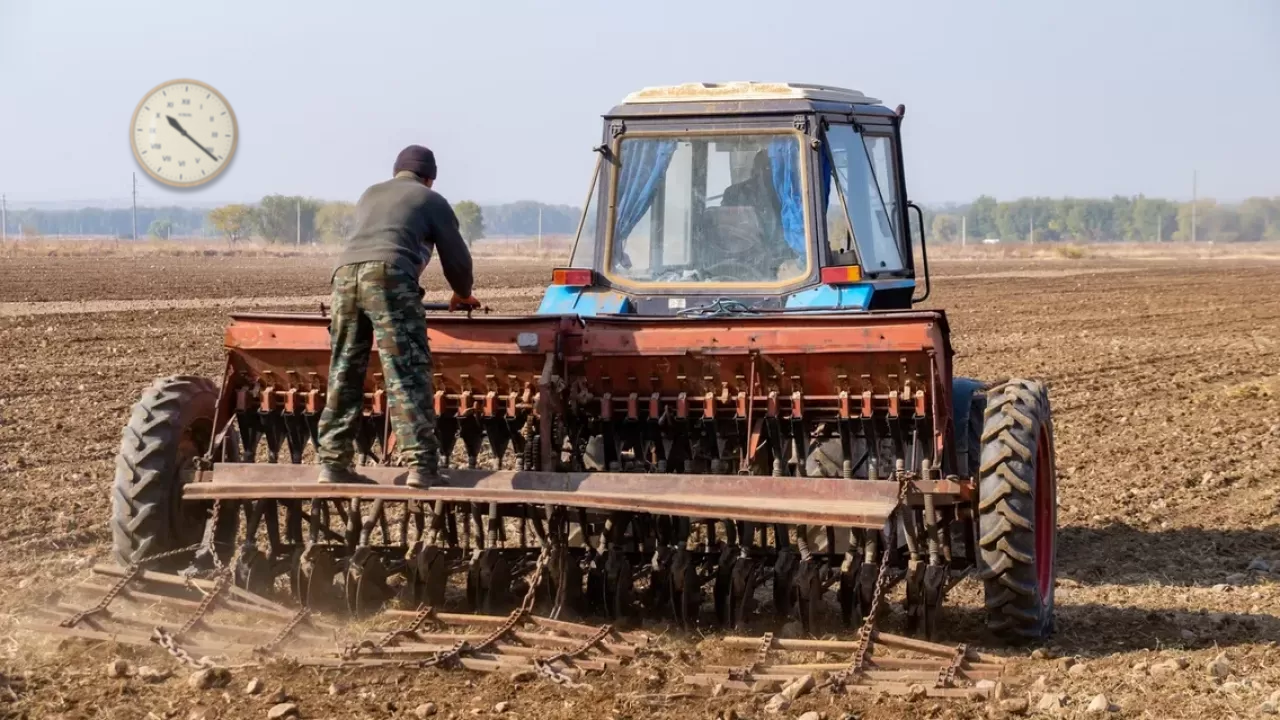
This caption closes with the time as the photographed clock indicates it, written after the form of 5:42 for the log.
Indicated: 10:21
